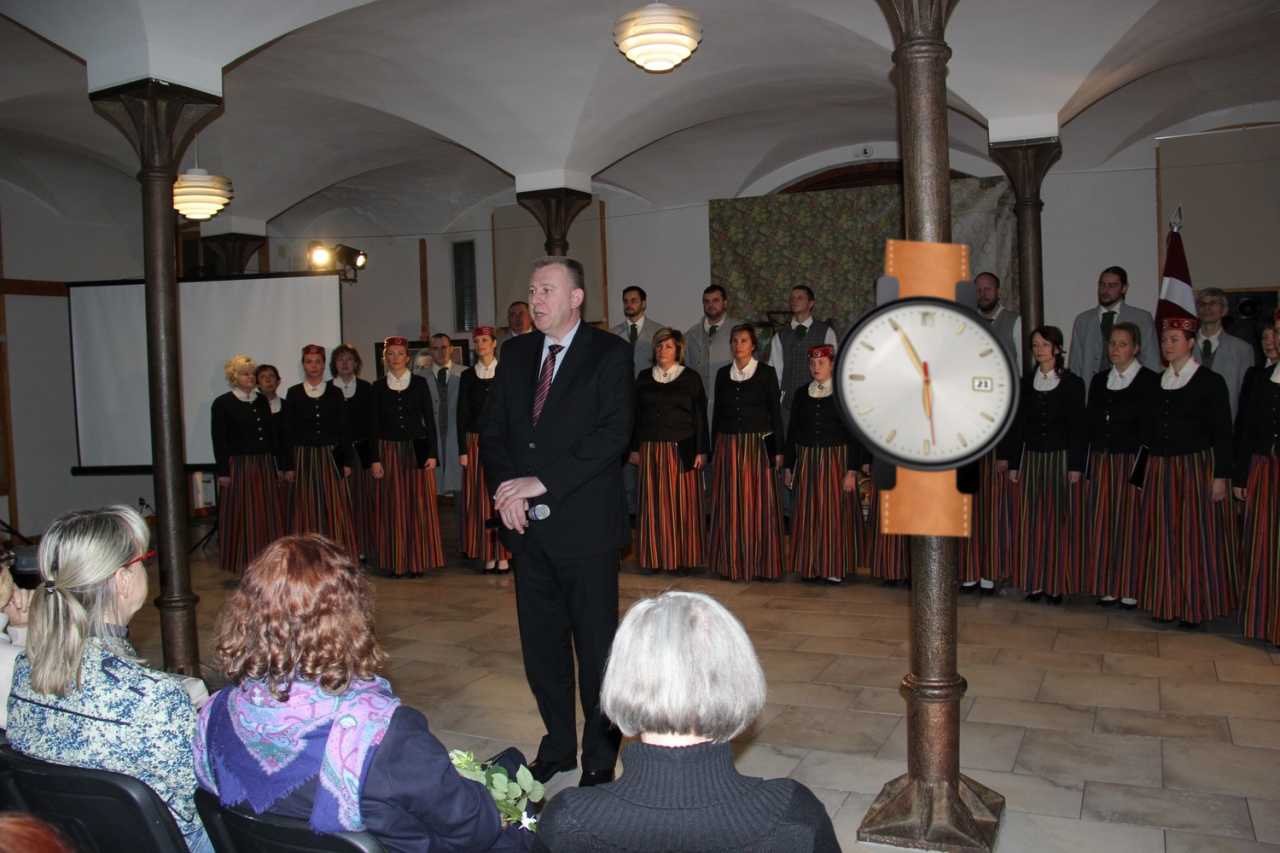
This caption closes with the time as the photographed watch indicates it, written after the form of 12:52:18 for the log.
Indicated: 5:55:29
